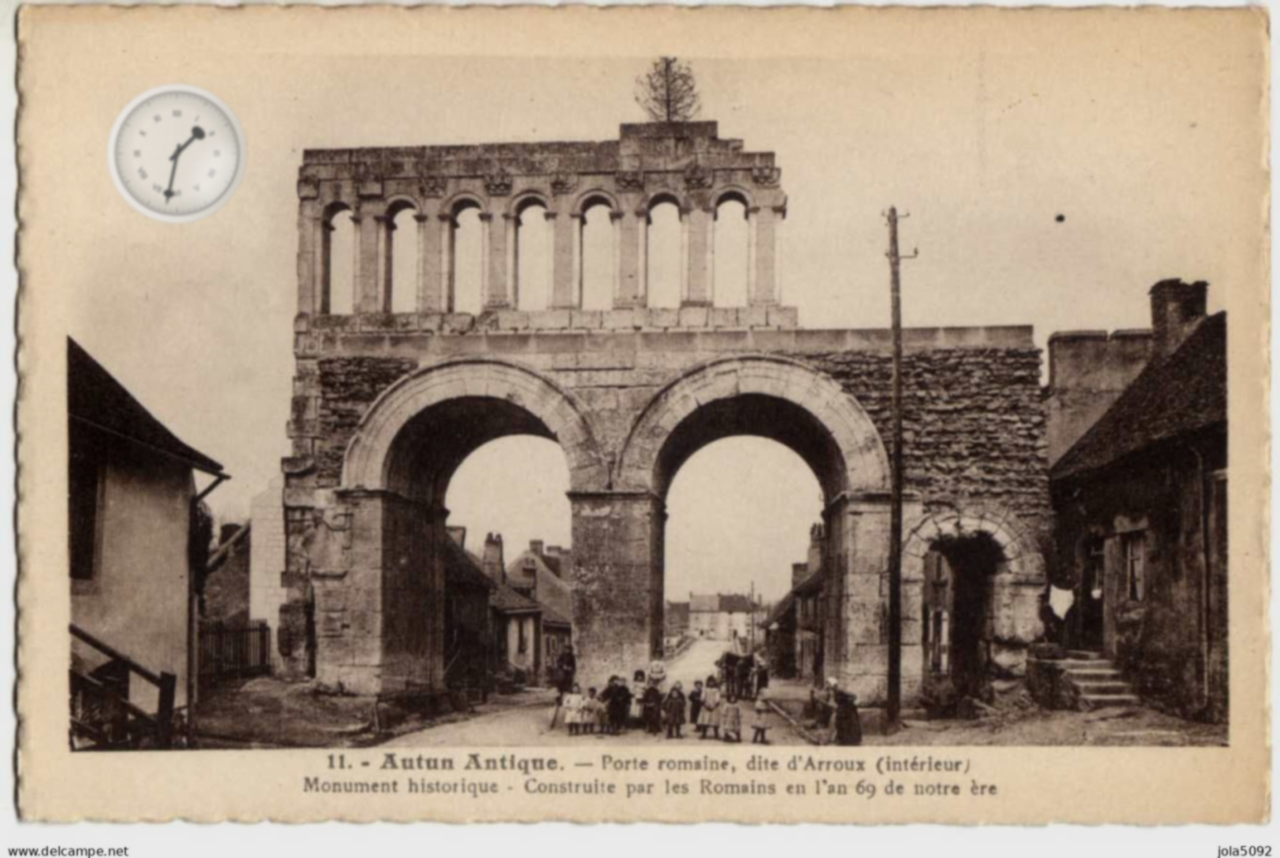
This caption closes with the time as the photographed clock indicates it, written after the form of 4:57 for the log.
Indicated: 1:32
